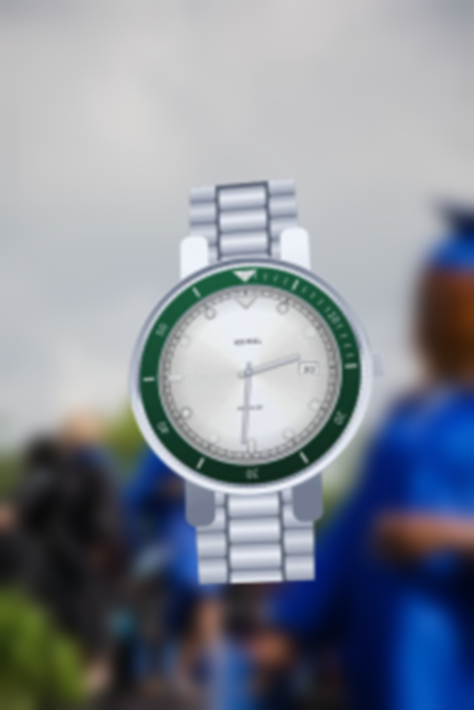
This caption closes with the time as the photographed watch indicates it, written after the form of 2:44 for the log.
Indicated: 2:31
